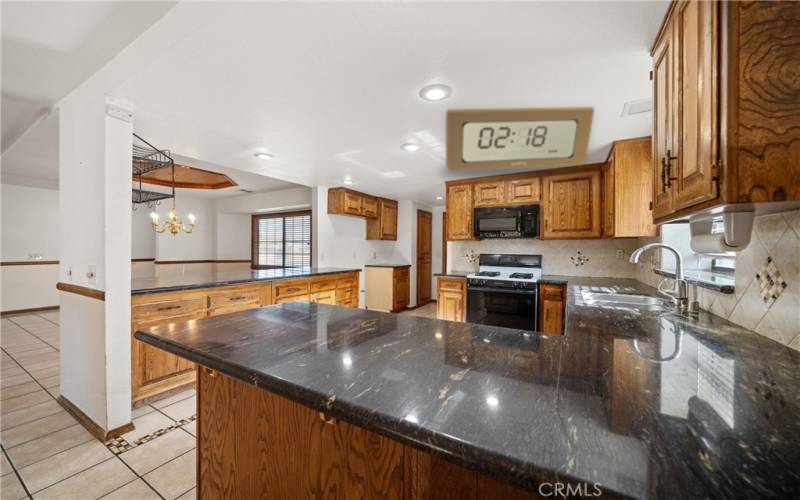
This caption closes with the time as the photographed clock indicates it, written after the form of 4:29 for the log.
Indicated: 2:18
